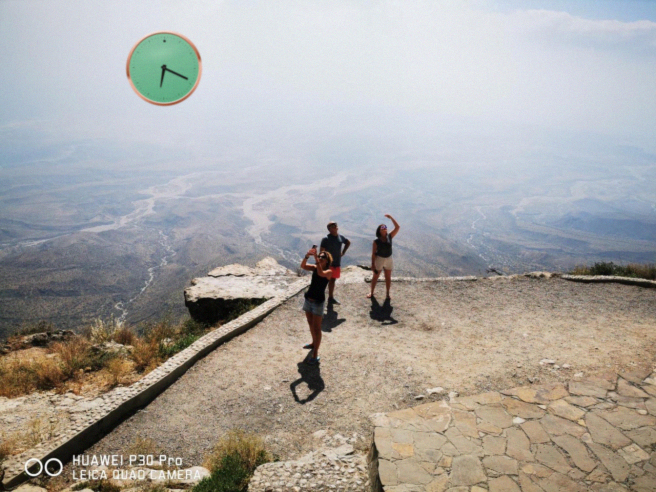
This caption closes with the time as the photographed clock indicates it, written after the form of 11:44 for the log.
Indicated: 6:19
